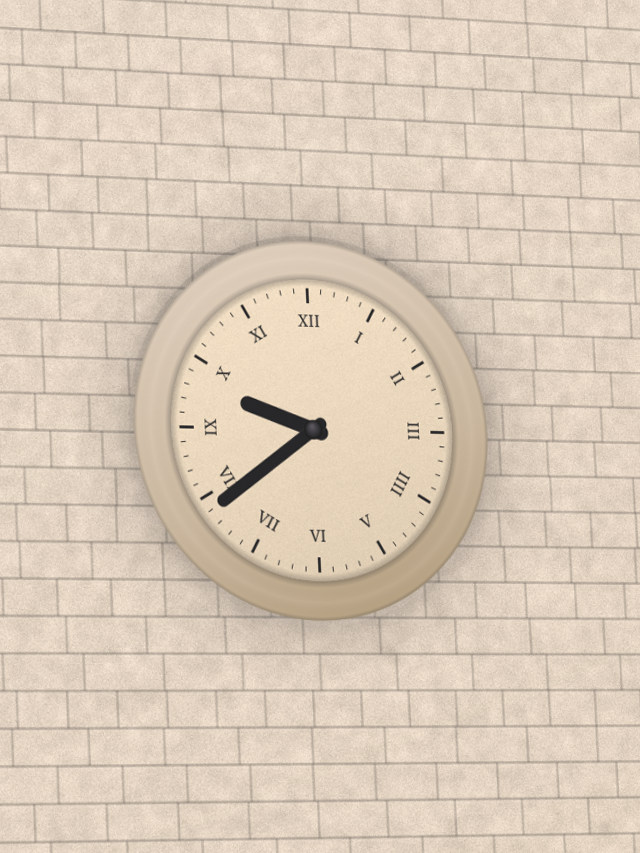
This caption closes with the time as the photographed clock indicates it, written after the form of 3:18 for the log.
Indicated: 9:39
